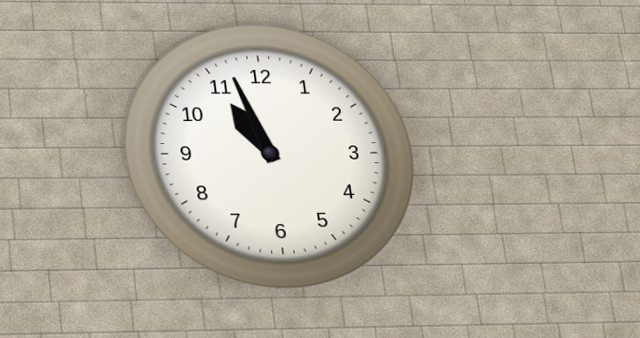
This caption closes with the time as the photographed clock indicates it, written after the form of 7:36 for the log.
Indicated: 10:57
